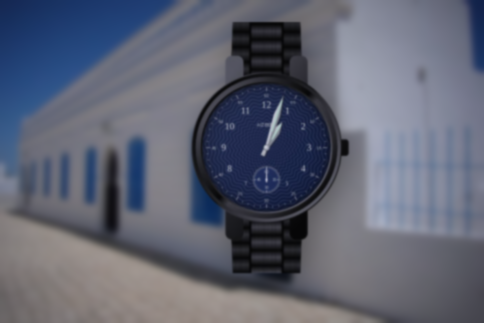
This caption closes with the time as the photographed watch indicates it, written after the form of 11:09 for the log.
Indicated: 1:03
